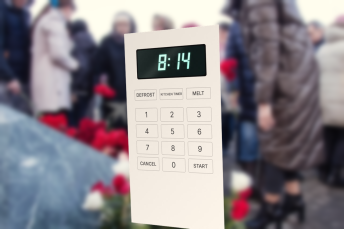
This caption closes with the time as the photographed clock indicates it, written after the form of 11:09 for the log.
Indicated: 8:14
